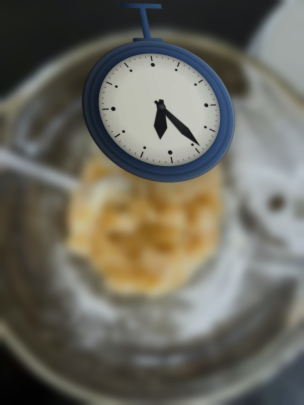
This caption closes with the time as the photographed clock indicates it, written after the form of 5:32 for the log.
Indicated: 6:24
